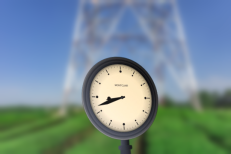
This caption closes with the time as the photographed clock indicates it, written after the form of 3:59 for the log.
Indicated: 8:42
